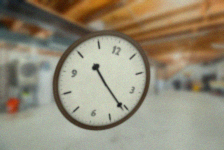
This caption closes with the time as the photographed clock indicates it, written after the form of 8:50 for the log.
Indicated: 10:21
